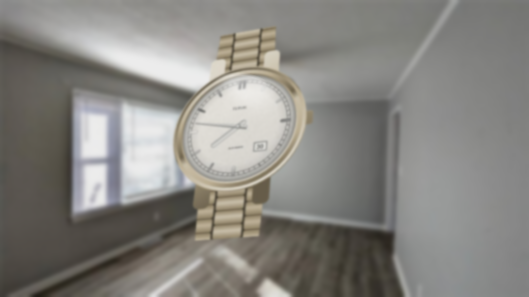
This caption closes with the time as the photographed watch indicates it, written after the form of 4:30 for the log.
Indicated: 7:47
